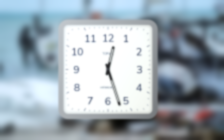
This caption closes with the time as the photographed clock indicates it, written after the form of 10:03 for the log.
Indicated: 12:27
